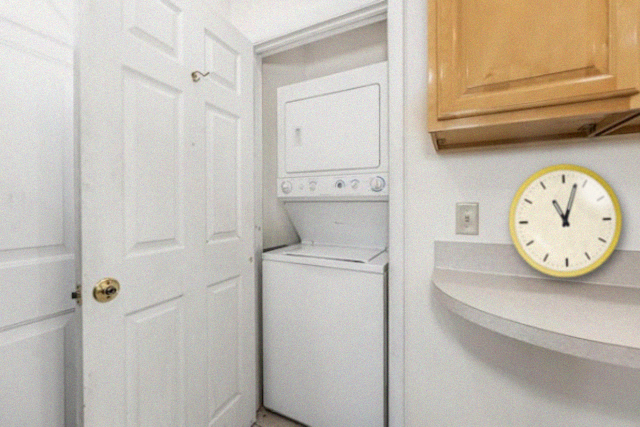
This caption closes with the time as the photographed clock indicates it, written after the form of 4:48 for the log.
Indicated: 11:03
